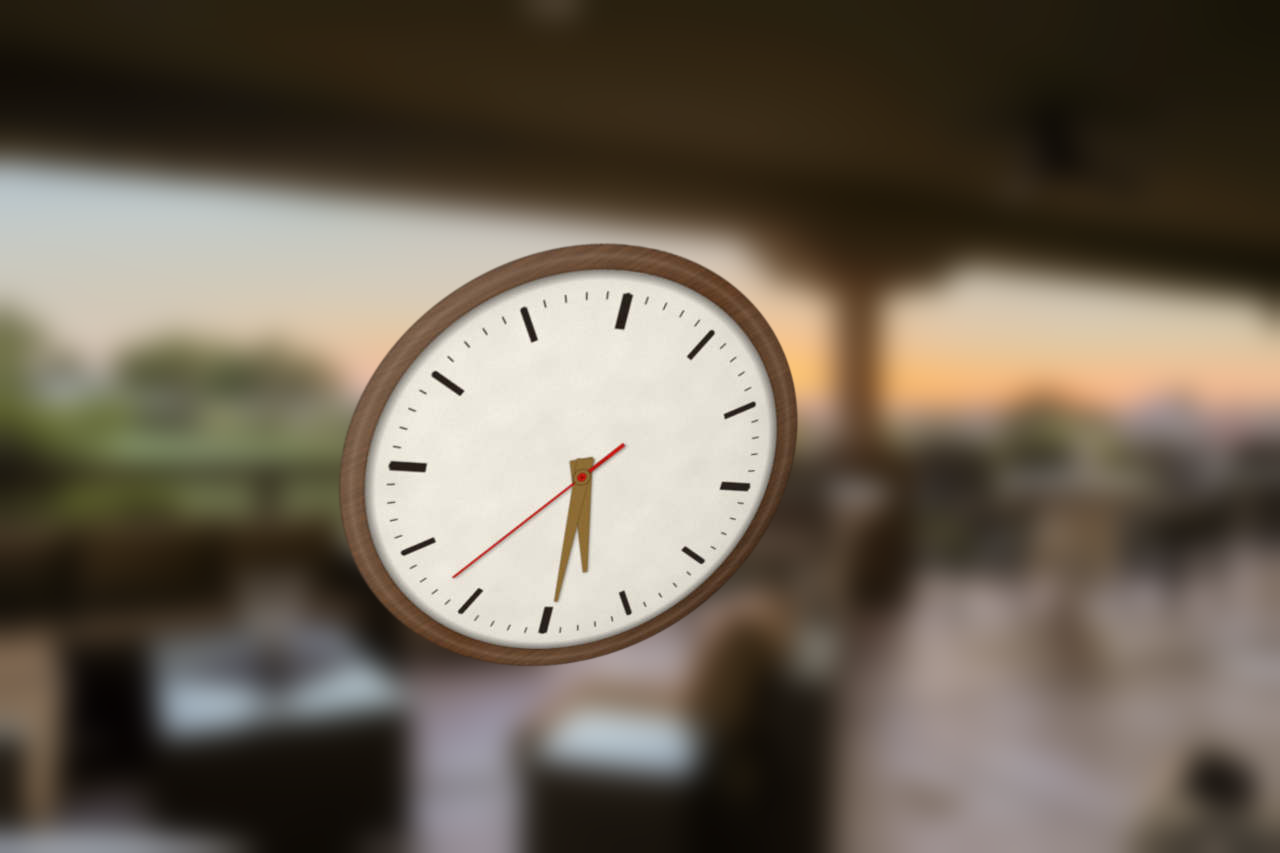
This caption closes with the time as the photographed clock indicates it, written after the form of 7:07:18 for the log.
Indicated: 5:29:37
